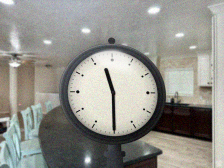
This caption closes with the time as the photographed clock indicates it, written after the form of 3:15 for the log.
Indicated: 11:30
